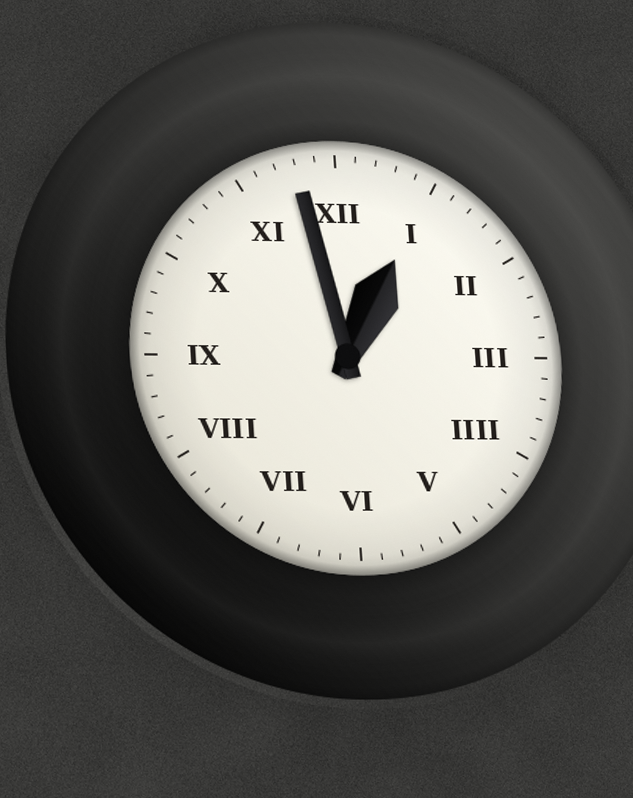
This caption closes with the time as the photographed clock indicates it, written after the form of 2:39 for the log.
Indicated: 12:58
